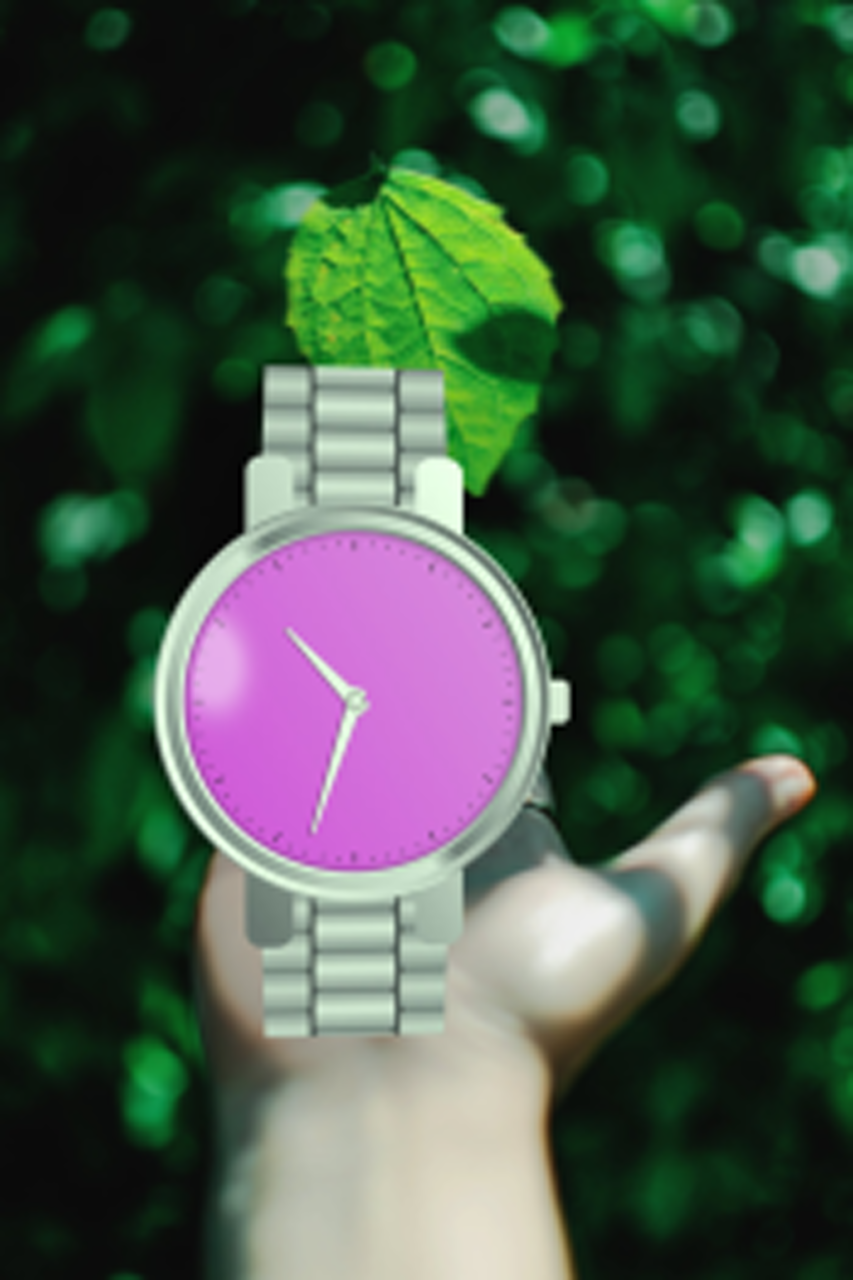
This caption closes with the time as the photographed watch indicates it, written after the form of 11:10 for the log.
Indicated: 10:33
